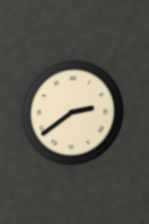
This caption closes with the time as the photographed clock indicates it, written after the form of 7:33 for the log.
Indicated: 2:39
